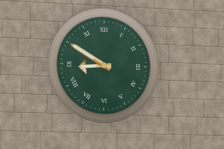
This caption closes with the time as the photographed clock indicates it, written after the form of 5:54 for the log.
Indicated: 8:50
